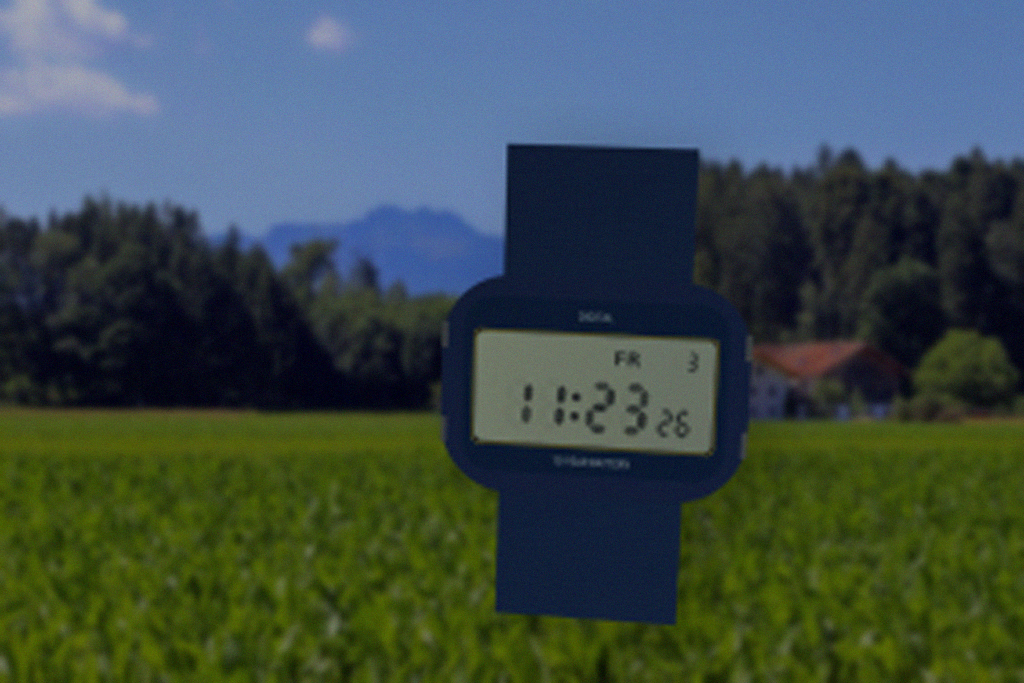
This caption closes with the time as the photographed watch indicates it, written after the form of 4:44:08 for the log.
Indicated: 11:23:26
